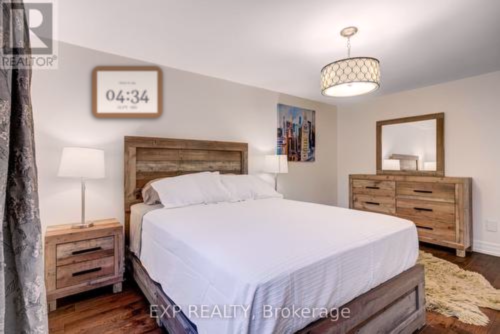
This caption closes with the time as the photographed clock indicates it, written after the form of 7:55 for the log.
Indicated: 4:34
